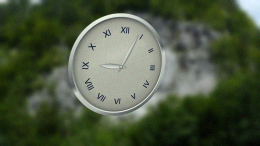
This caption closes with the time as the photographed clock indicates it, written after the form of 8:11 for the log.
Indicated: 9:04
